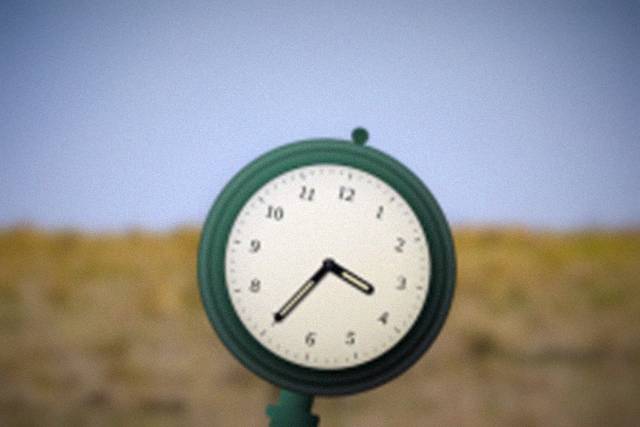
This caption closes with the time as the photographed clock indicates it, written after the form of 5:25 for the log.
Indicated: 3:35
